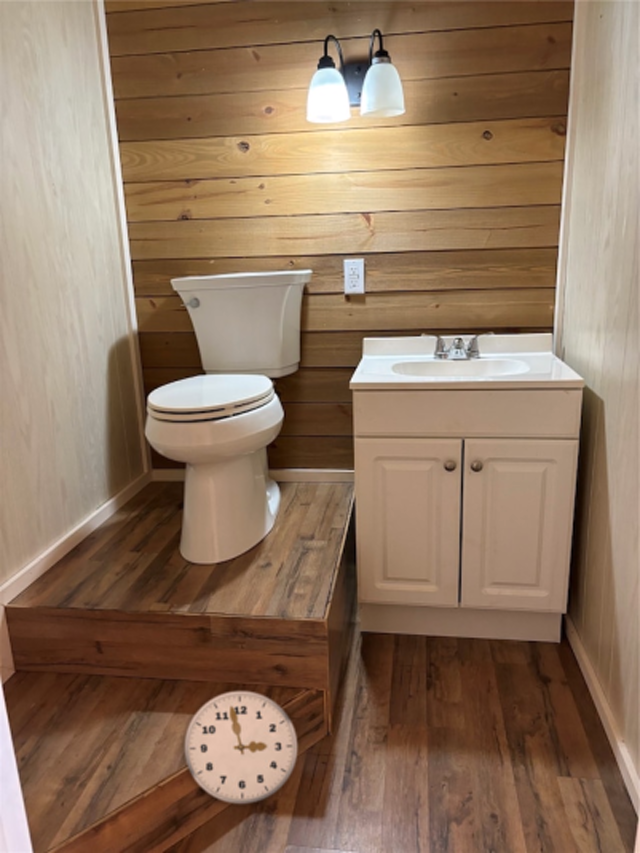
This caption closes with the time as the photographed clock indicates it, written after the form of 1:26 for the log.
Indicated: 2:58
